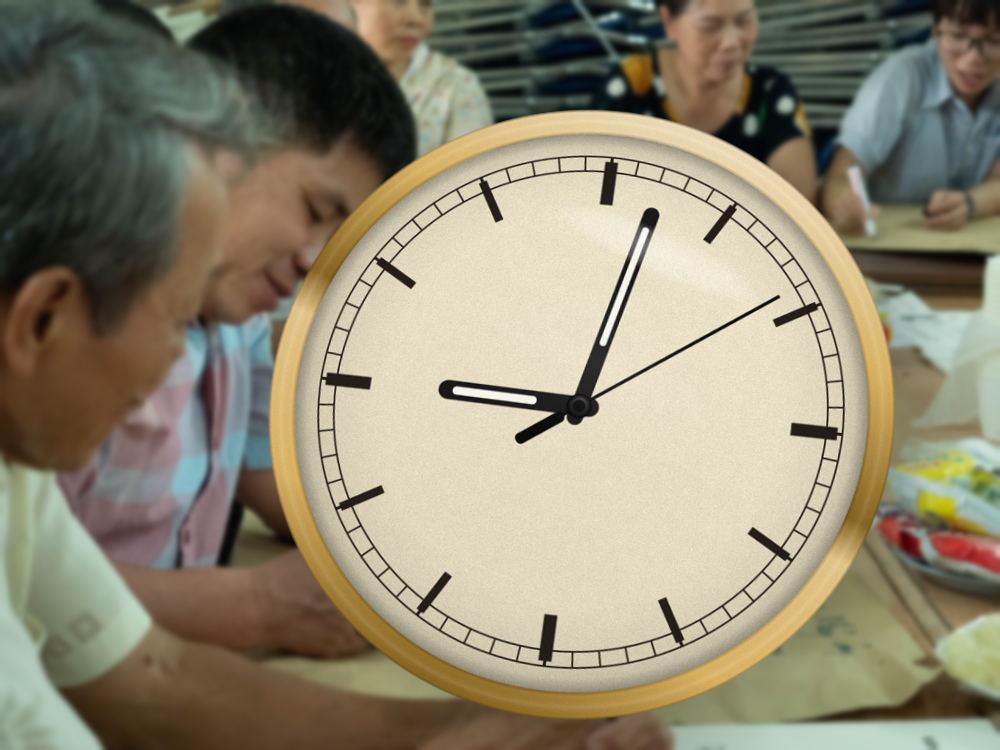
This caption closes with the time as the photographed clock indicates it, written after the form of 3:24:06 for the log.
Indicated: 9:02:09
